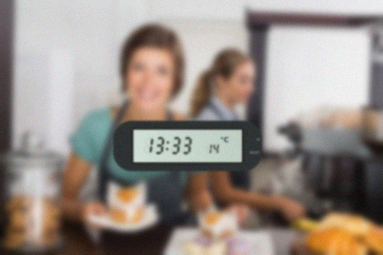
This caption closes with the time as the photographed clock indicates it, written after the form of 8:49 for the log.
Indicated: 13:33
